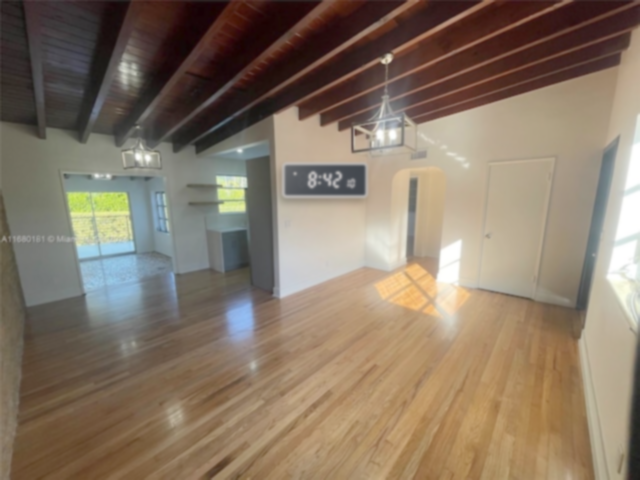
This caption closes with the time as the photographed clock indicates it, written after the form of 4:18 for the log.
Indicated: 8:42
